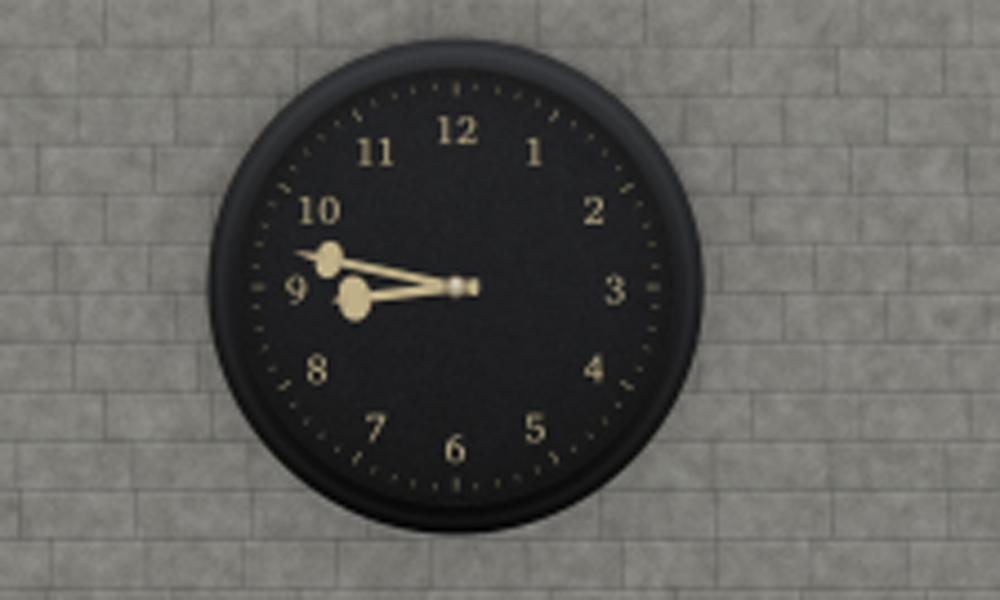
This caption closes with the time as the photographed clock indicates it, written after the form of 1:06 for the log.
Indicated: 8:47
